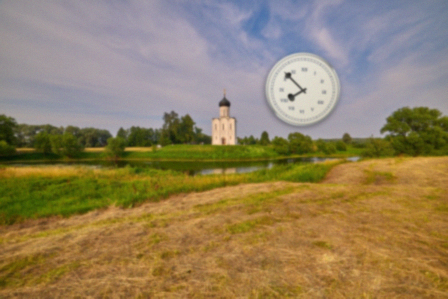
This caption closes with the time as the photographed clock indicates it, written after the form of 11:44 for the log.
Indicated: 7:52
